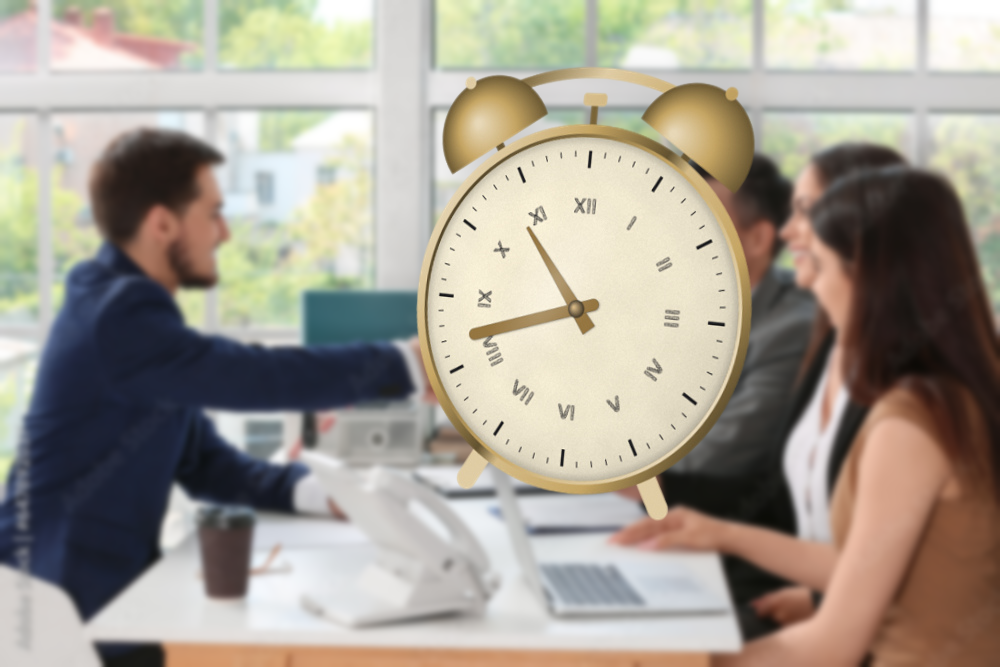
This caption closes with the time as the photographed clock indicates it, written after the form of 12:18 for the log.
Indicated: 10:42
